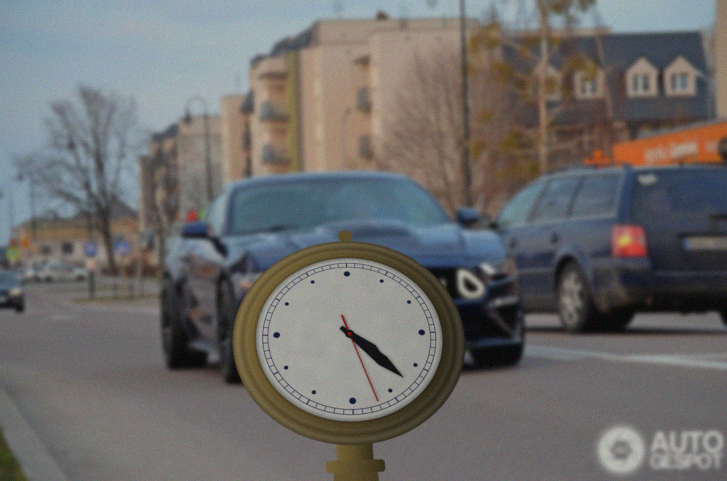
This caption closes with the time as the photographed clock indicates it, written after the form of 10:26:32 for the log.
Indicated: 4:22:27
